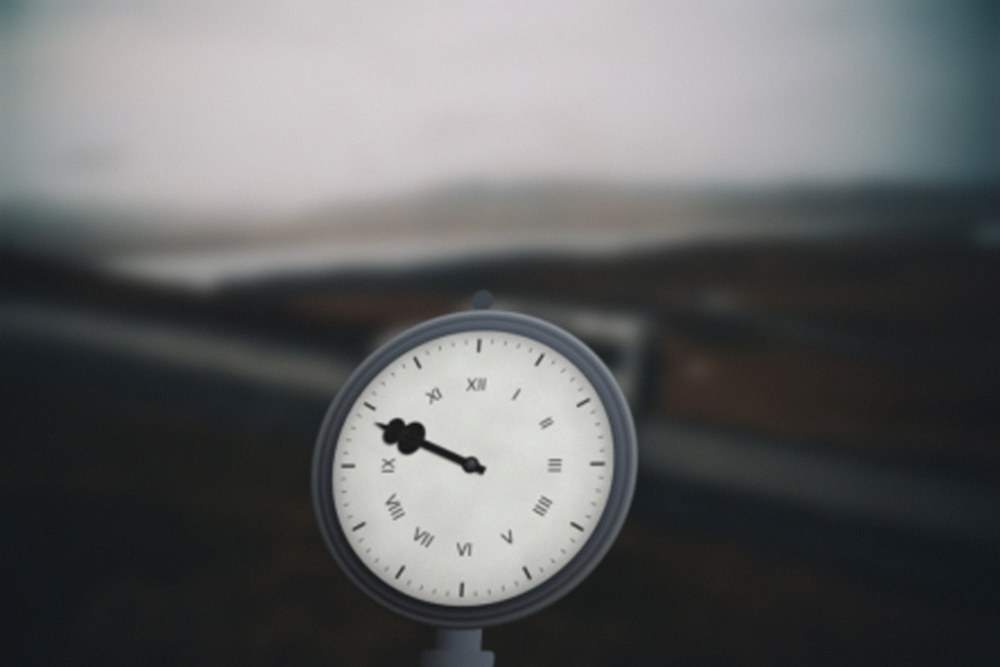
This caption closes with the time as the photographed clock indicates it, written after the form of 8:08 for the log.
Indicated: 9:49
